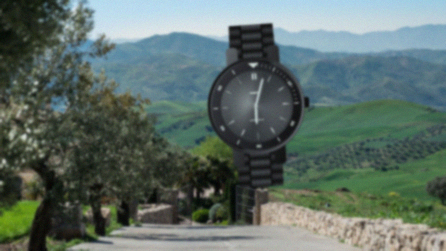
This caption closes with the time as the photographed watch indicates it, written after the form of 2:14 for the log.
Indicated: 6:03
